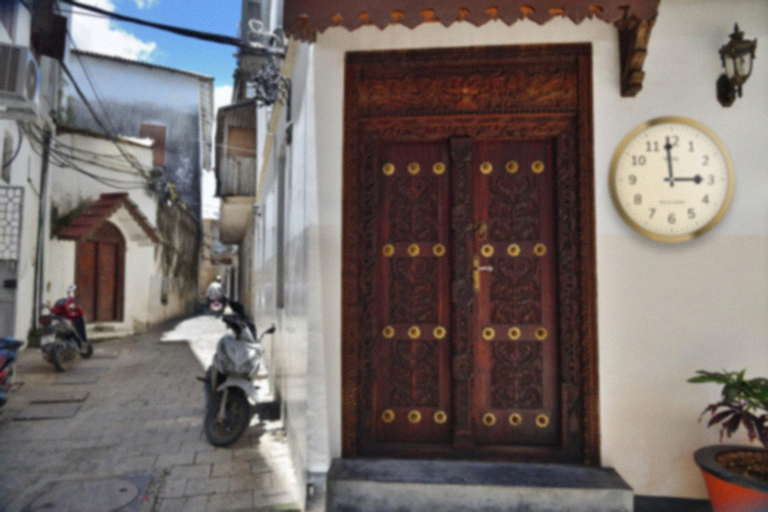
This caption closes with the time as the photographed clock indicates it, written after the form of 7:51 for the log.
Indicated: 2:59
